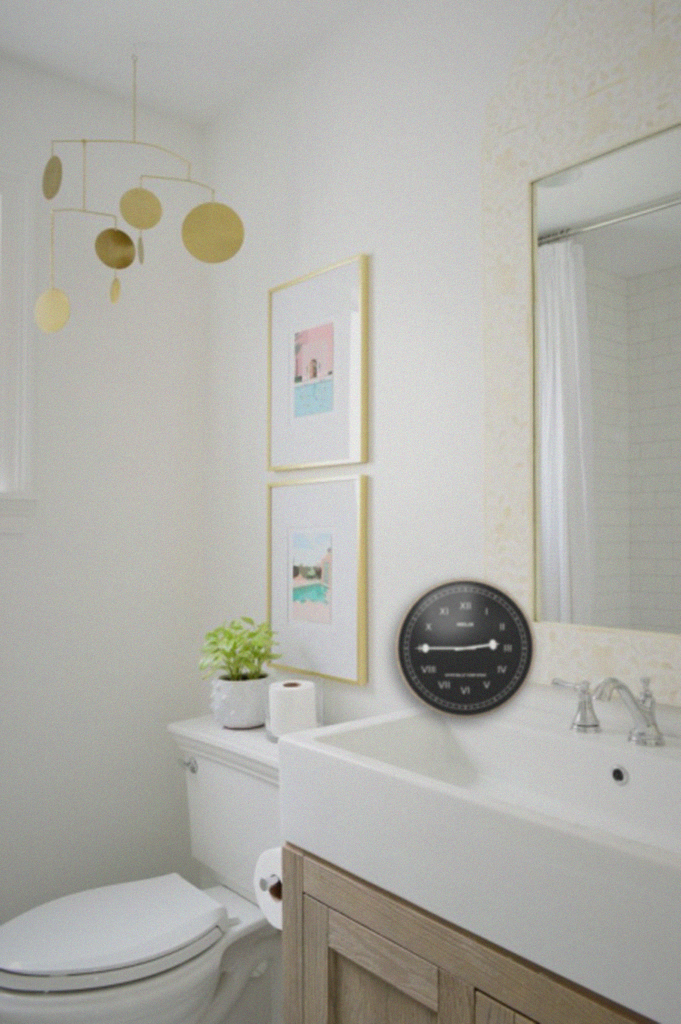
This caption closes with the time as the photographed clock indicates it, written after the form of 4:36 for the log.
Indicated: 2:45
